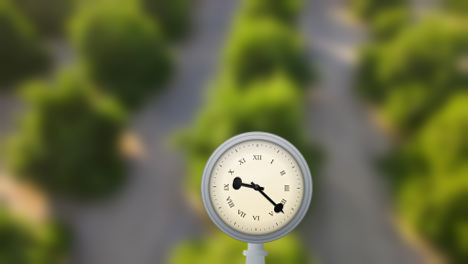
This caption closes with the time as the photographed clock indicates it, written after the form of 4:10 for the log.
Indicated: 9:22
